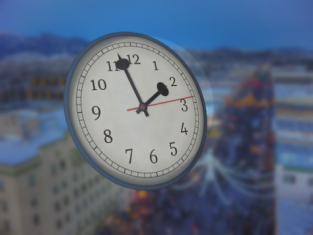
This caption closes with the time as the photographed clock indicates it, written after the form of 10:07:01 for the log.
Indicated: 1:57:14
